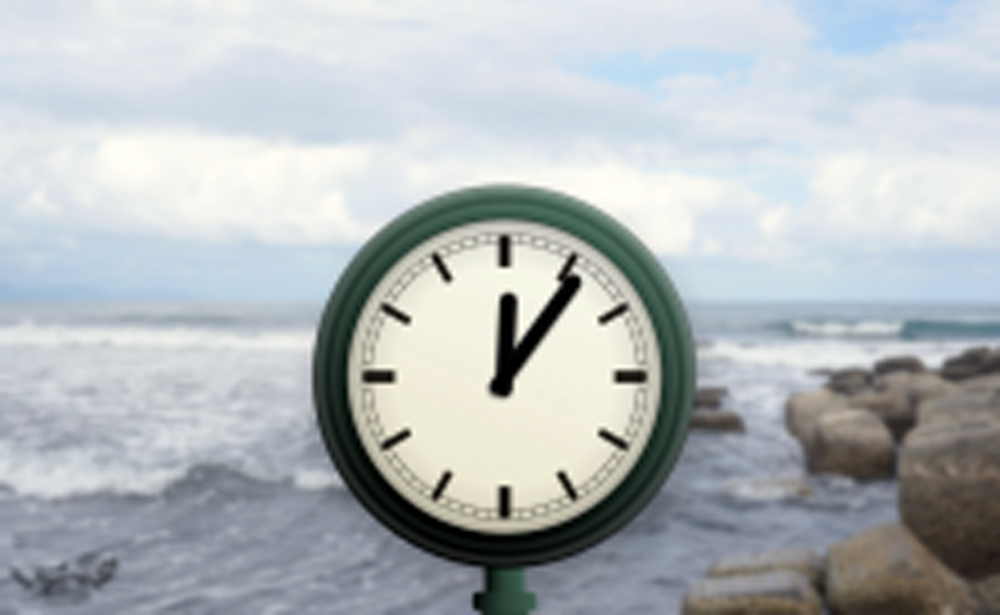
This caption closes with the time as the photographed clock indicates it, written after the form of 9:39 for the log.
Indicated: 12:06
